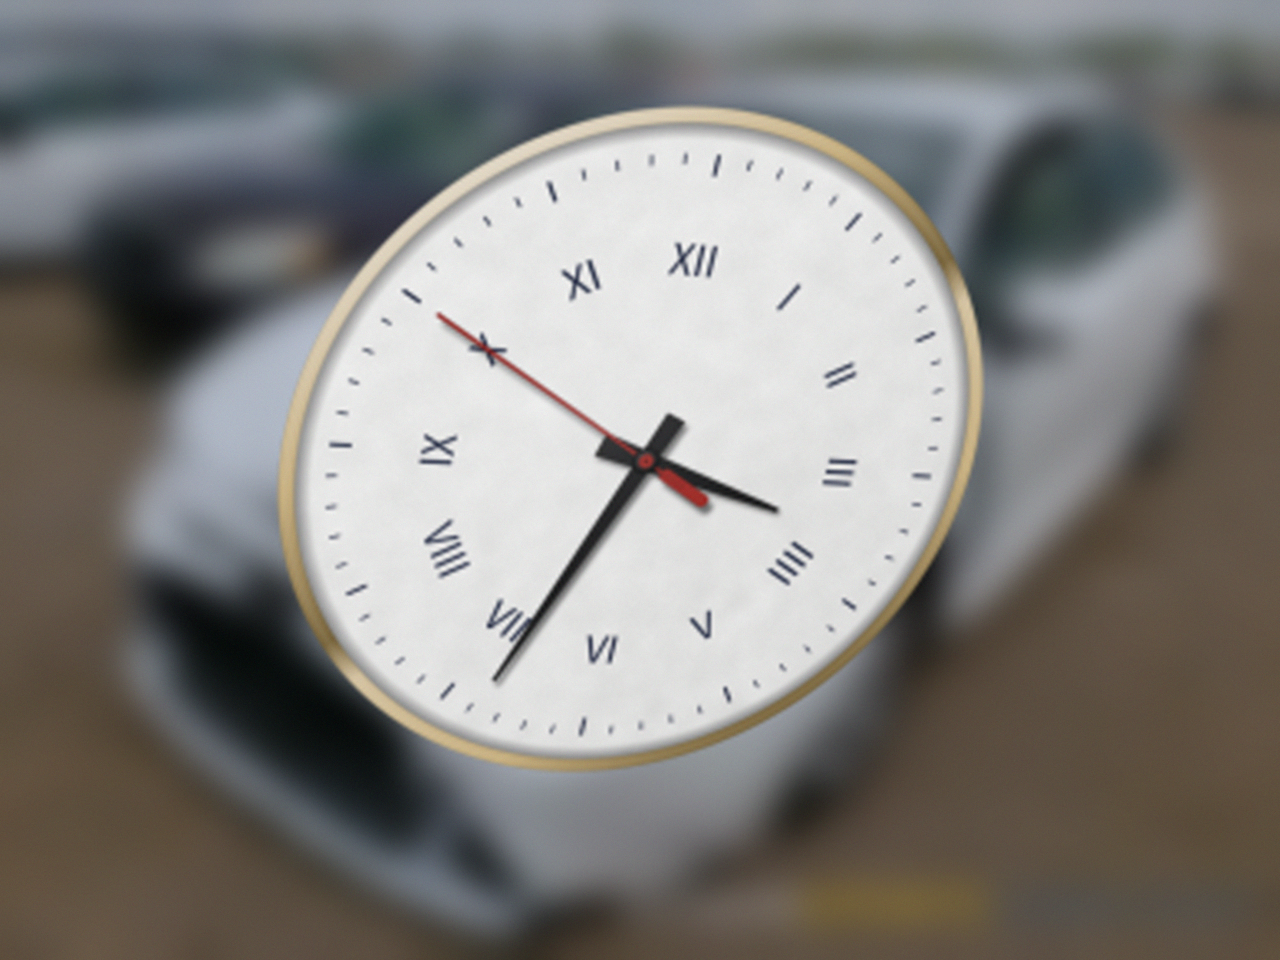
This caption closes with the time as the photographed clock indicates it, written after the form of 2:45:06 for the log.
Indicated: 3:33:50
